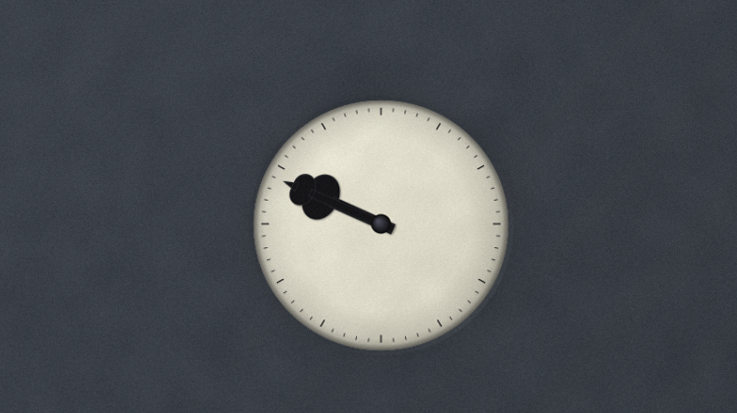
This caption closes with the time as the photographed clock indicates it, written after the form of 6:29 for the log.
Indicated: 9:49
